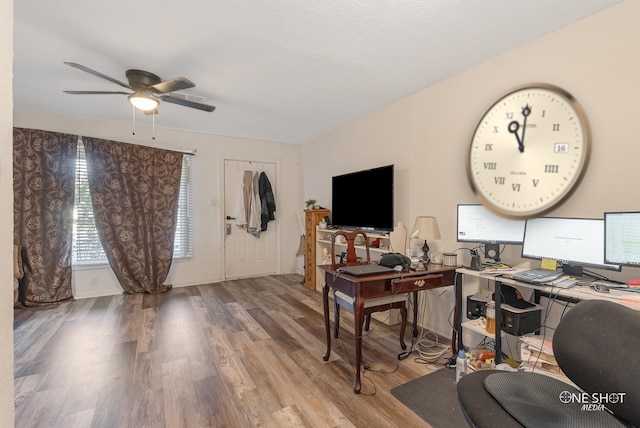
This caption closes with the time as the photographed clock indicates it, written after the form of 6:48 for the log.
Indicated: 11:00
